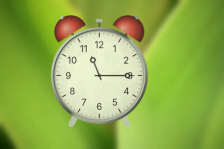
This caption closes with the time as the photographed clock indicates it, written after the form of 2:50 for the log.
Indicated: 11:15
